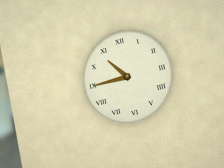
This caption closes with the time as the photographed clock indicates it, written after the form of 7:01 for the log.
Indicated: 10:45
